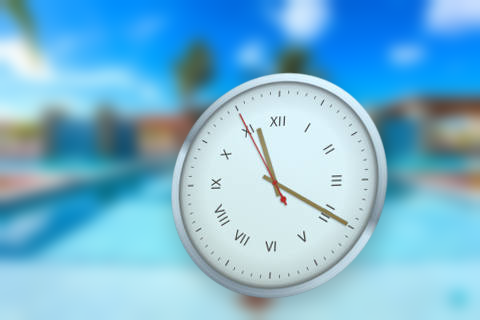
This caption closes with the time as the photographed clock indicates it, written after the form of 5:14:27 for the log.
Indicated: 11:19:55
